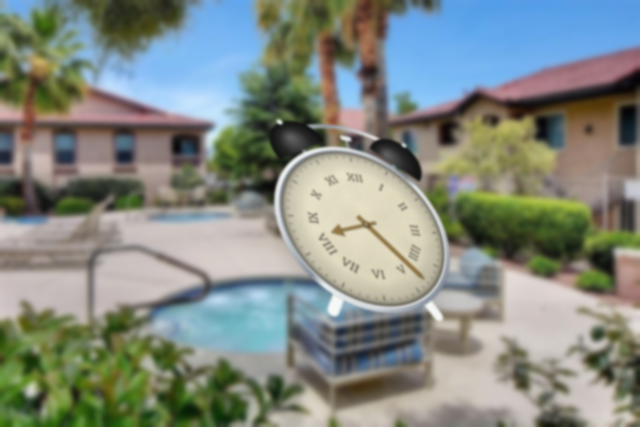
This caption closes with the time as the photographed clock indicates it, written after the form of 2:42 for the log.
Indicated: 8:23
